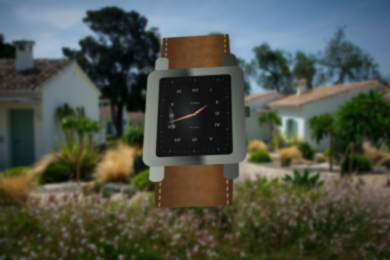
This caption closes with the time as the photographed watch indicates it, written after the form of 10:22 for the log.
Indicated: 1:42
